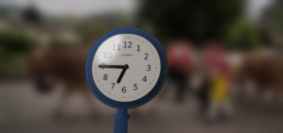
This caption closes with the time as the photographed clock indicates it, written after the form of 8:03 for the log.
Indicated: 6:45
